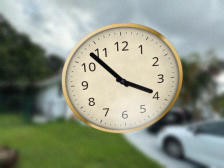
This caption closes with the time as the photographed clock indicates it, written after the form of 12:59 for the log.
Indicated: 3:53
